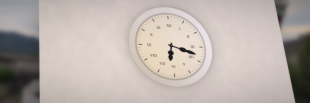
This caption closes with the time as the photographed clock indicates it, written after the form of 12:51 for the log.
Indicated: 6:18
